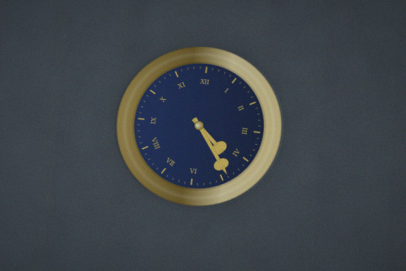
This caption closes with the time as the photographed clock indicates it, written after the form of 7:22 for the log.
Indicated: 4:24
